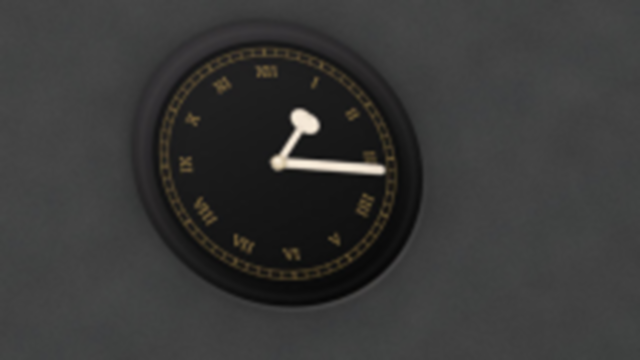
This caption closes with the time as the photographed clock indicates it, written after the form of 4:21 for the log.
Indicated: 1:16
